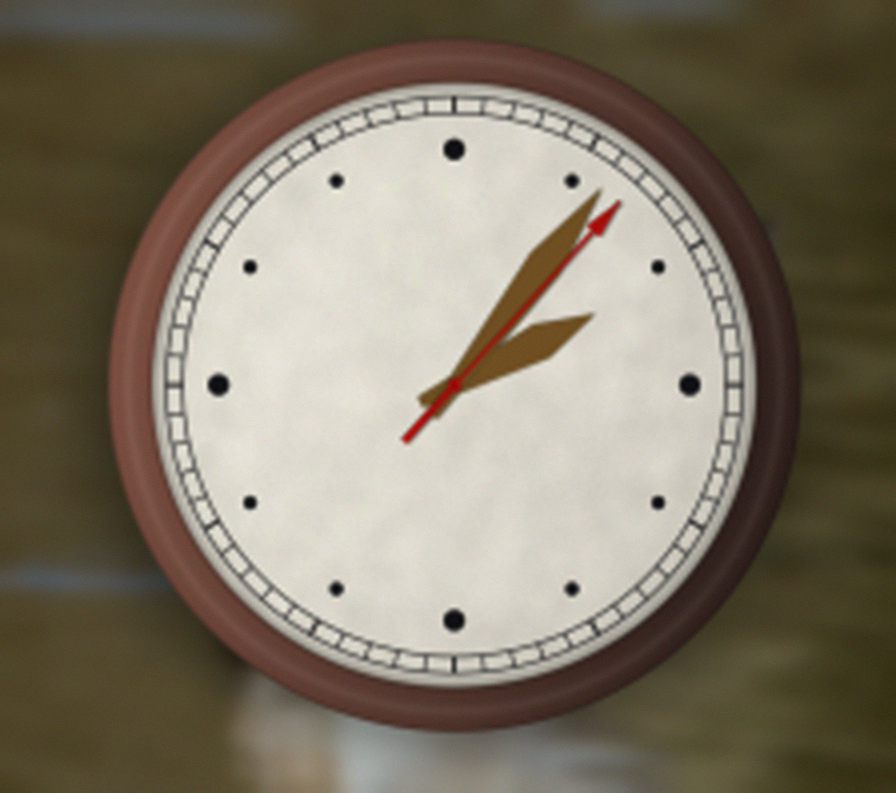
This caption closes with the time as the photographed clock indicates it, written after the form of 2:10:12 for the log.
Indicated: 2:06:07
